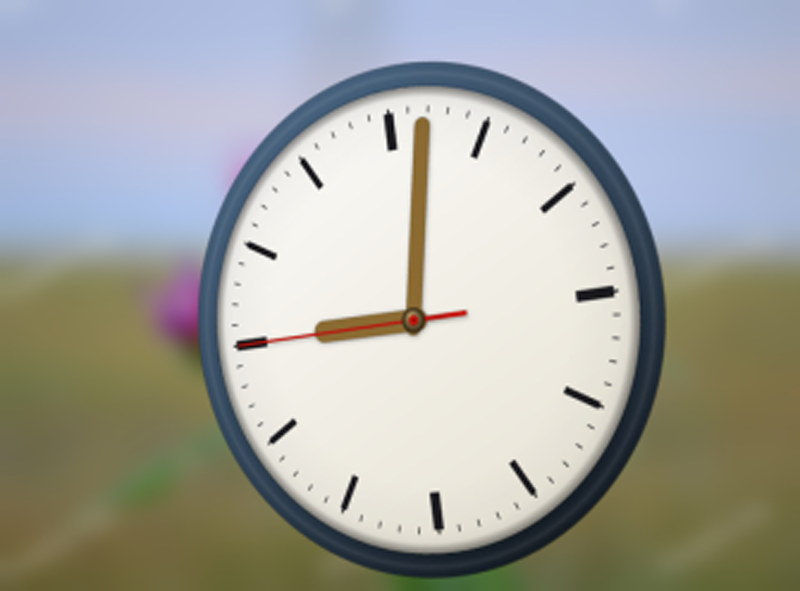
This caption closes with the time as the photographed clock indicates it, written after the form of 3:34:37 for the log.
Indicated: 9:01:45
